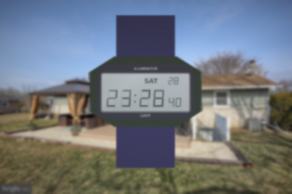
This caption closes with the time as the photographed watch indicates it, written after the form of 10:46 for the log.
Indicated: 23:28
